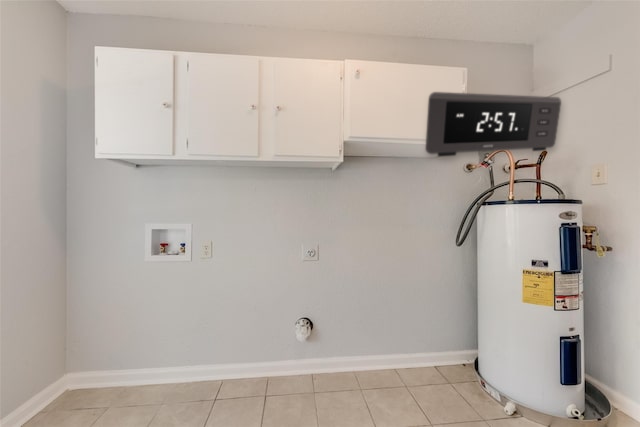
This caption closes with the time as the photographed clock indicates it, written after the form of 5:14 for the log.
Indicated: 2:57
